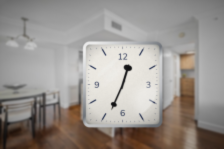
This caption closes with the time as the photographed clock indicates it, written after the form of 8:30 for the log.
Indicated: 12:34
